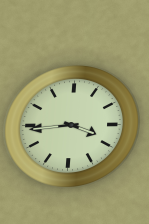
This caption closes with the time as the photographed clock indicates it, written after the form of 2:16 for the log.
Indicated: 3:44
